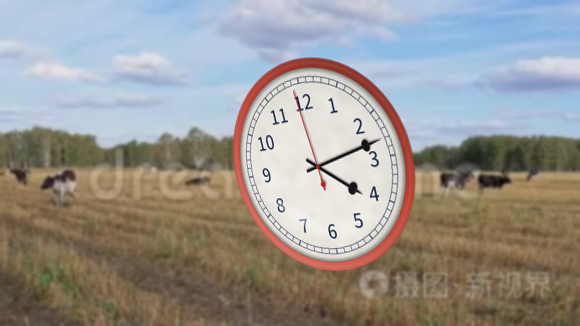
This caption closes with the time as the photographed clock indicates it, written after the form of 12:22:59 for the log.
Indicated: 4:12:59
